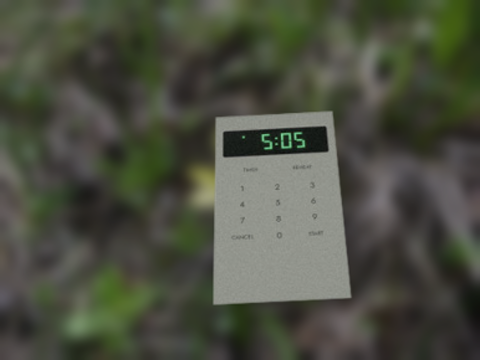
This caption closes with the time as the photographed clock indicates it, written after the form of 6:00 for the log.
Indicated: 5:05
